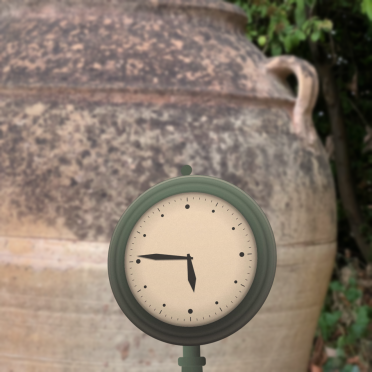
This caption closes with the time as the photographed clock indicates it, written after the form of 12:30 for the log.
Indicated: 5:46
